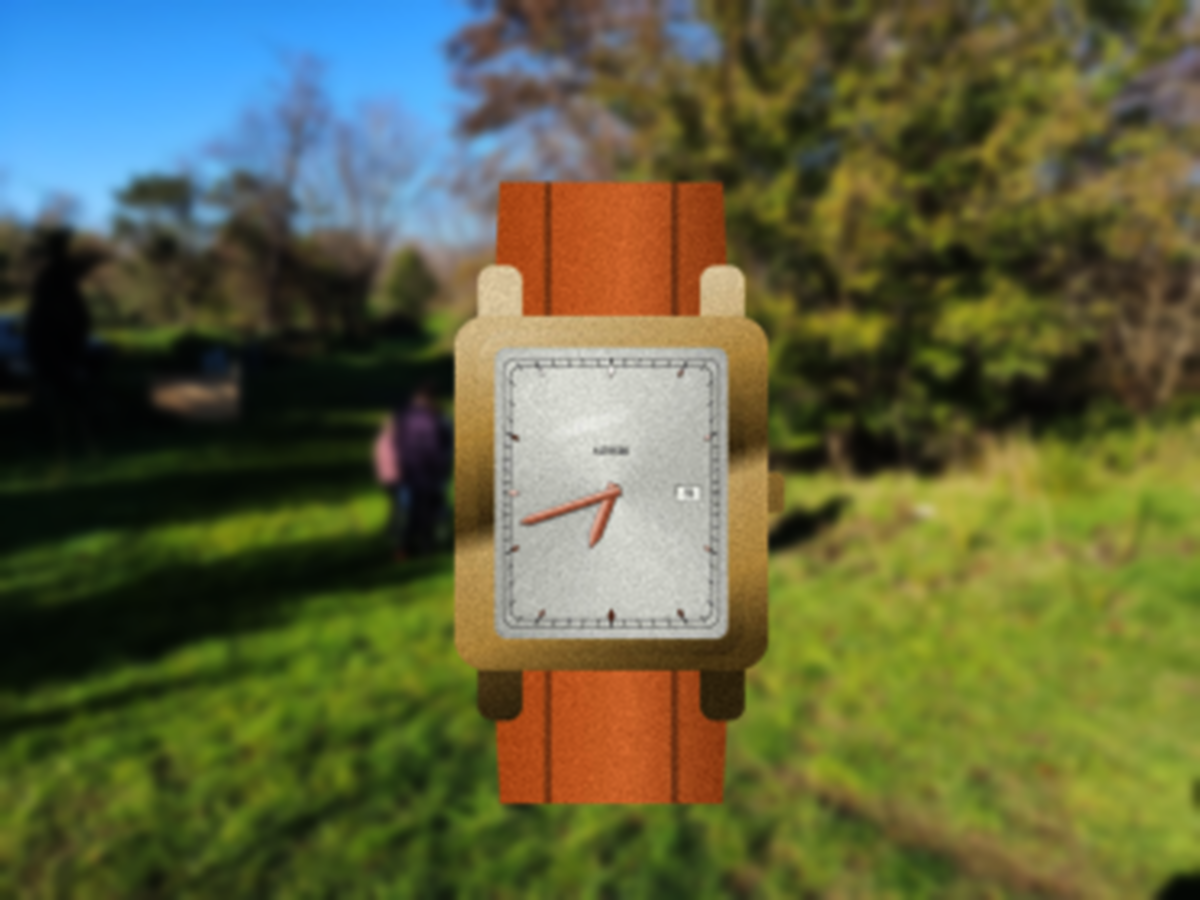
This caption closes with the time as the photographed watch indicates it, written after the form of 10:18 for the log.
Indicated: 6:42
